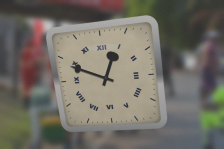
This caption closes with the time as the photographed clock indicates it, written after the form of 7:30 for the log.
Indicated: 12:49
